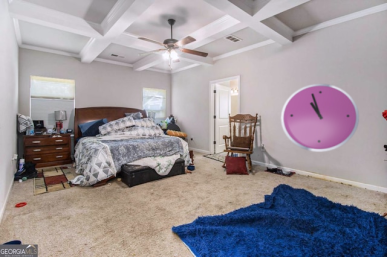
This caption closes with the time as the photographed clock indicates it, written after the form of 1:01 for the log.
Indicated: 10:57
